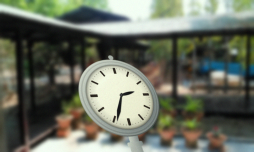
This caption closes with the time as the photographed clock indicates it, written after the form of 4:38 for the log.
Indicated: 2:34
